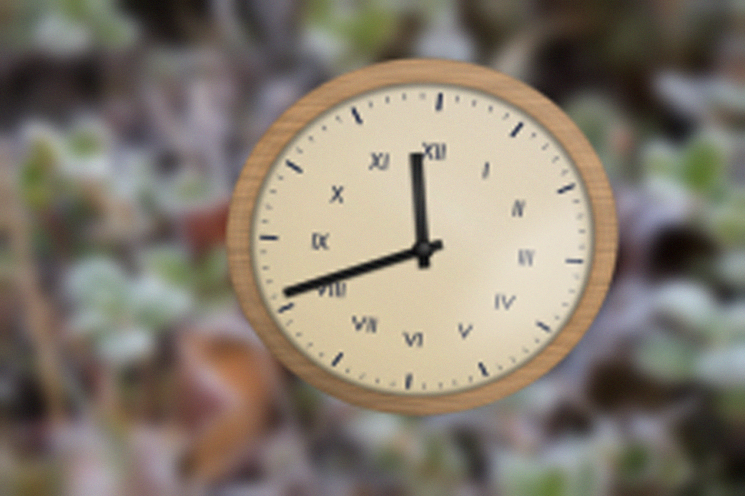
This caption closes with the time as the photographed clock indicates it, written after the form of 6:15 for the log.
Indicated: 11:41
